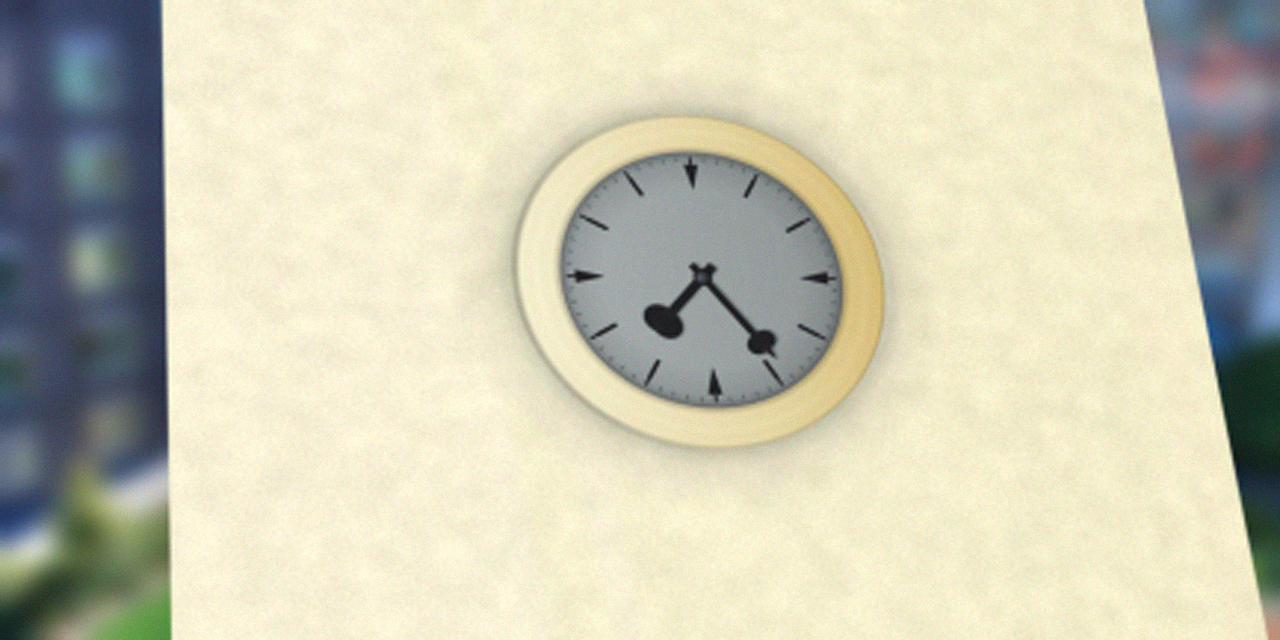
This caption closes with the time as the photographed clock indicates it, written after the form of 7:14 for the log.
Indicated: 7:24
